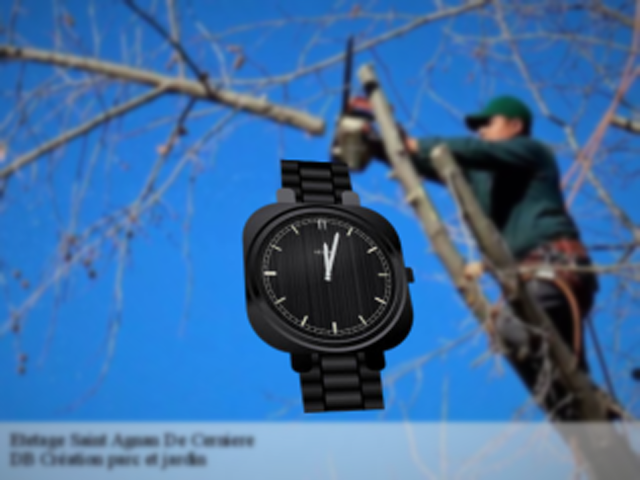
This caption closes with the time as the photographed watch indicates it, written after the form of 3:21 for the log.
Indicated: 12:03
